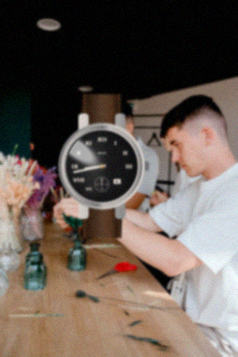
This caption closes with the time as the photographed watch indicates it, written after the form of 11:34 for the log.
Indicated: 8:43
